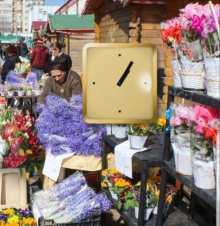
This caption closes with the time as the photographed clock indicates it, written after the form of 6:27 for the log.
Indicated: 1:05
